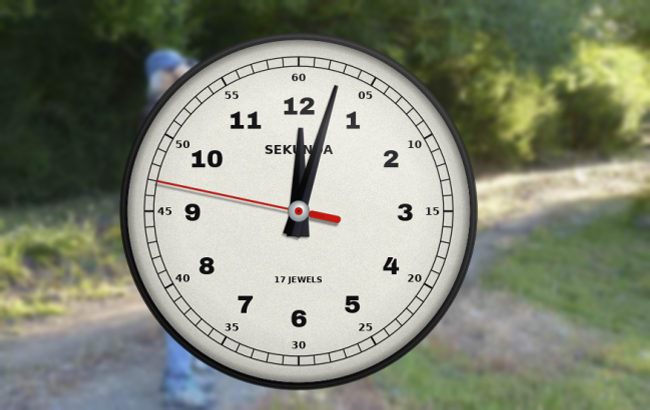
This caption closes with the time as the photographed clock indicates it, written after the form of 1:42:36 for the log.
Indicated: 12:02:47
